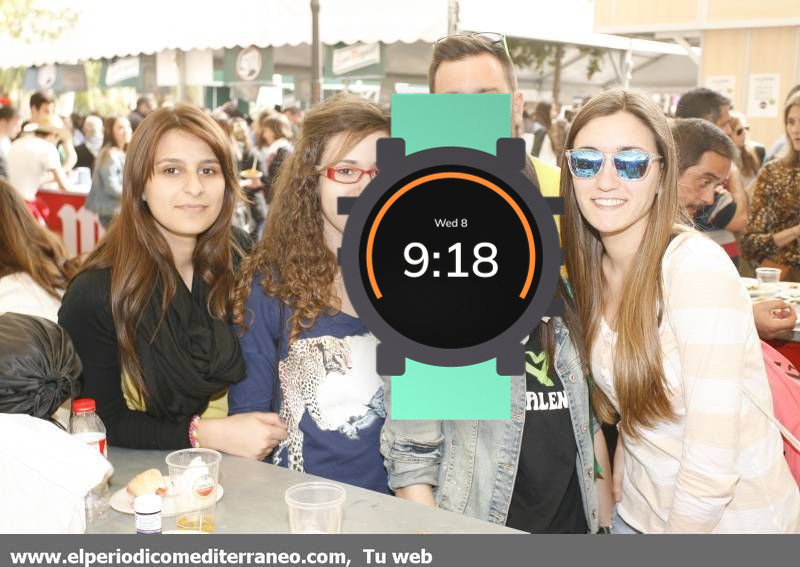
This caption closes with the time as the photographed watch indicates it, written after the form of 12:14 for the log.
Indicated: 9:18
